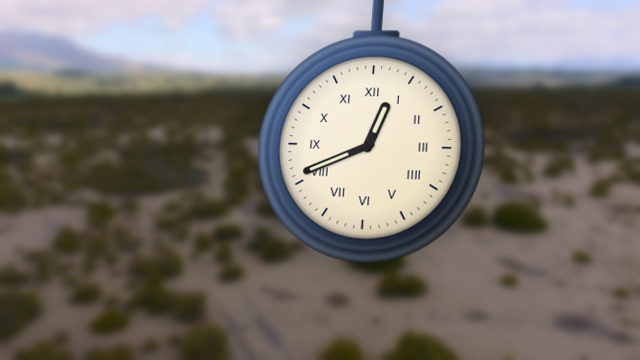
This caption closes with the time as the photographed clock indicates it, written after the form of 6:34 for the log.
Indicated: 12:41
